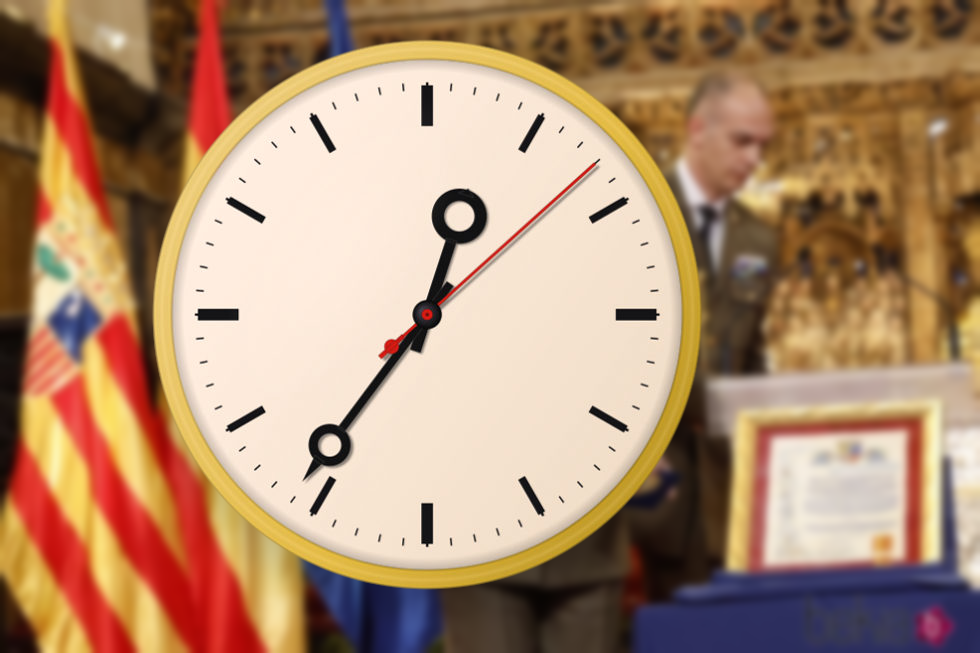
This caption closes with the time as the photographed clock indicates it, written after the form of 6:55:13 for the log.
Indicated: 12:36:08
